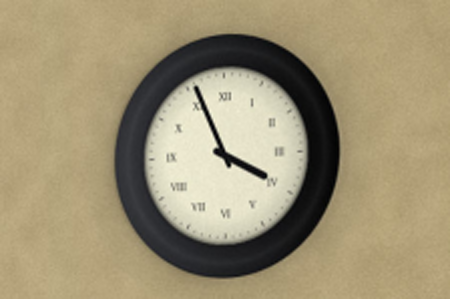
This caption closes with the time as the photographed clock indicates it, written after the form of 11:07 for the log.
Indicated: 3:56
